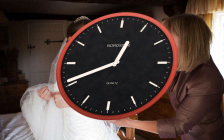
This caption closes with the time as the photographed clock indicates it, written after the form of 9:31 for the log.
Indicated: 12:41
